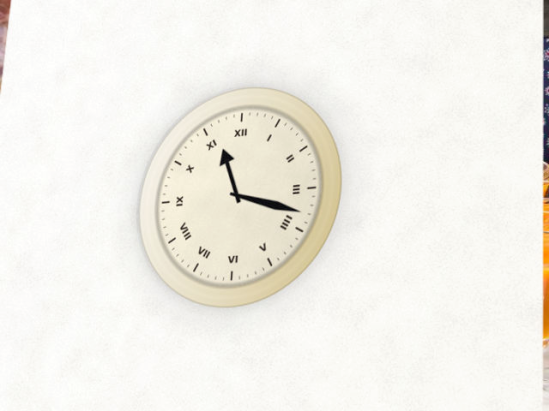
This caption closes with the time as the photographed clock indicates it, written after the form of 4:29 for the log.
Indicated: 11:18
